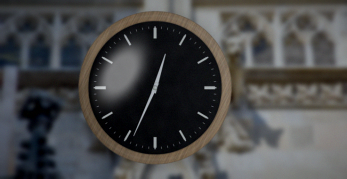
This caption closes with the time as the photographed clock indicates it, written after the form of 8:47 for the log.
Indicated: 12:34
